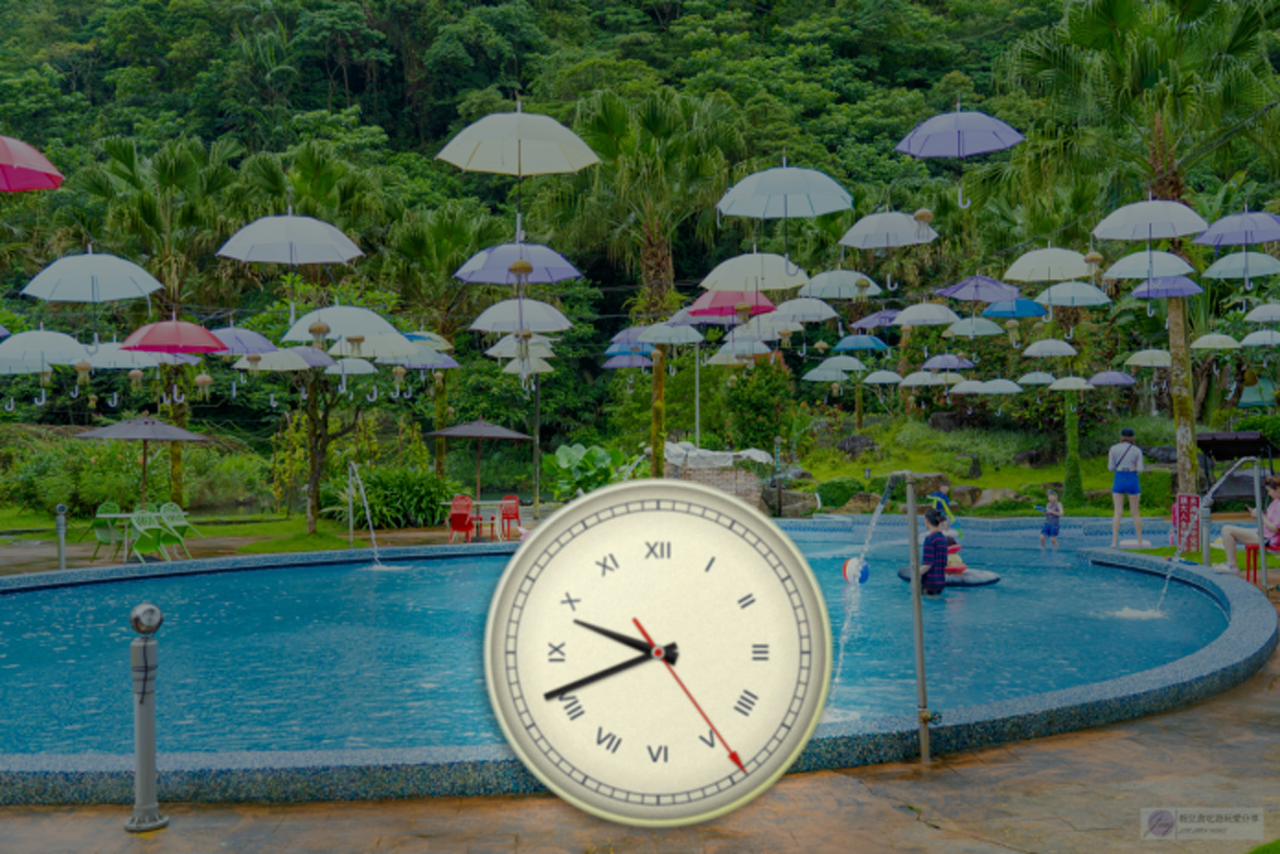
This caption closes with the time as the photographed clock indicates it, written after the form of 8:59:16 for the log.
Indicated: 9:41:24
